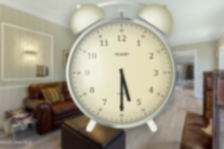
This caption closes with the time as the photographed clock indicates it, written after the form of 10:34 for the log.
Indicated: 5:30
